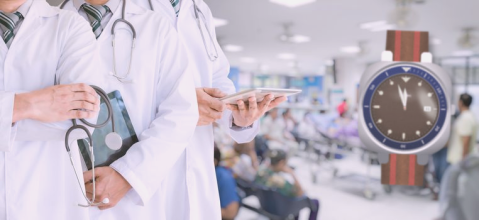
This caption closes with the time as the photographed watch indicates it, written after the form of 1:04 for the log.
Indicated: 11:57
